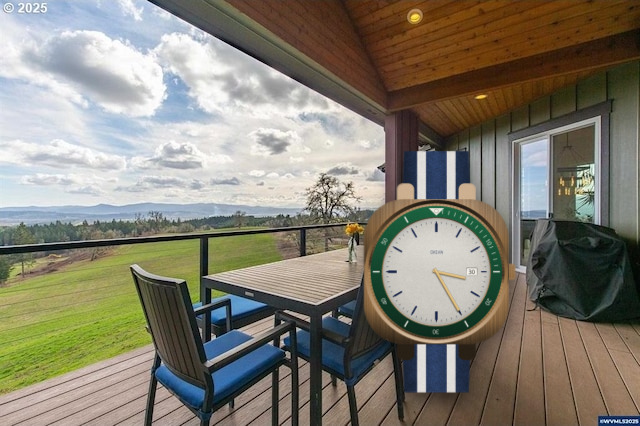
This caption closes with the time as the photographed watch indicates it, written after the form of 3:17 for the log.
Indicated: 3:25
